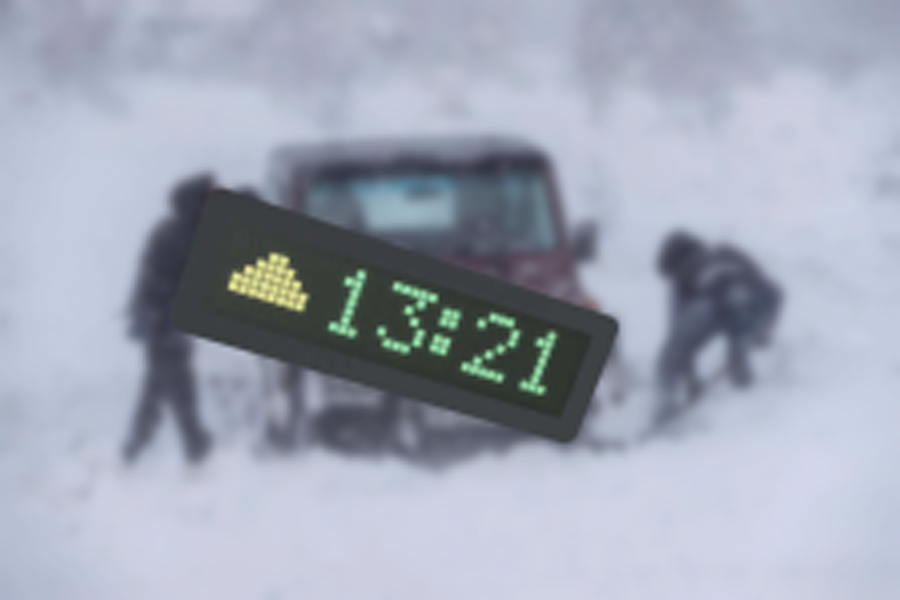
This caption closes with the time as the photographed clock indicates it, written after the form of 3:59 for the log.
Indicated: 13:21
